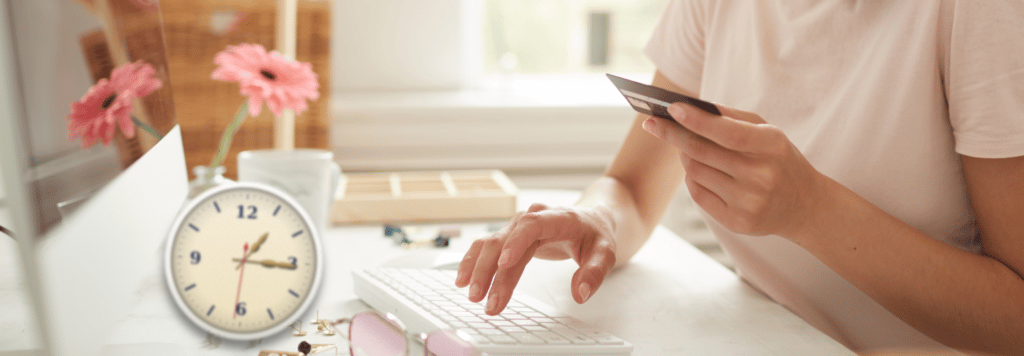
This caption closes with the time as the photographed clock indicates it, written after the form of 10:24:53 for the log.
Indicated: 1:15:31
